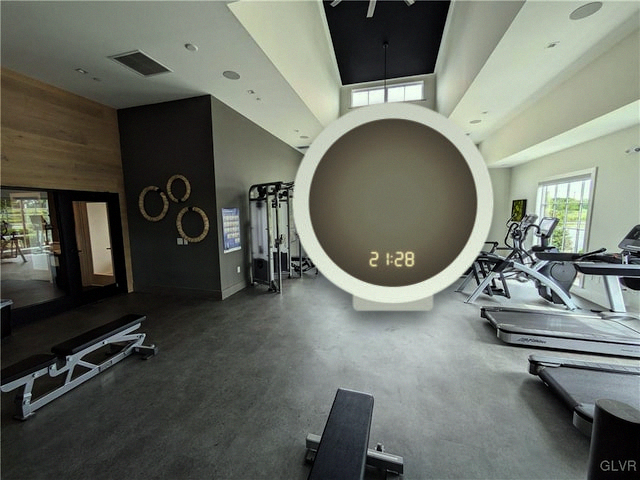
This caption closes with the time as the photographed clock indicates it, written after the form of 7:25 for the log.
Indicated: 21:28
